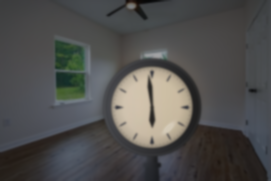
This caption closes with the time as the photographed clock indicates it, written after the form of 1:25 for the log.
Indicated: 5:59
